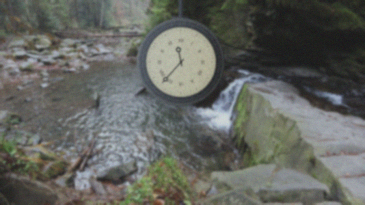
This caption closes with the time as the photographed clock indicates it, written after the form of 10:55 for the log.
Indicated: 11:37
